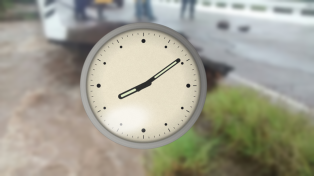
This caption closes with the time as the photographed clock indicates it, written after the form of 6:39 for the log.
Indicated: 8:09
